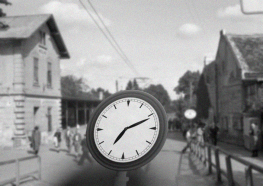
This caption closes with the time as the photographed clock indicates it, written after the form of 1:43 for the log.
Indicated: 7:11
